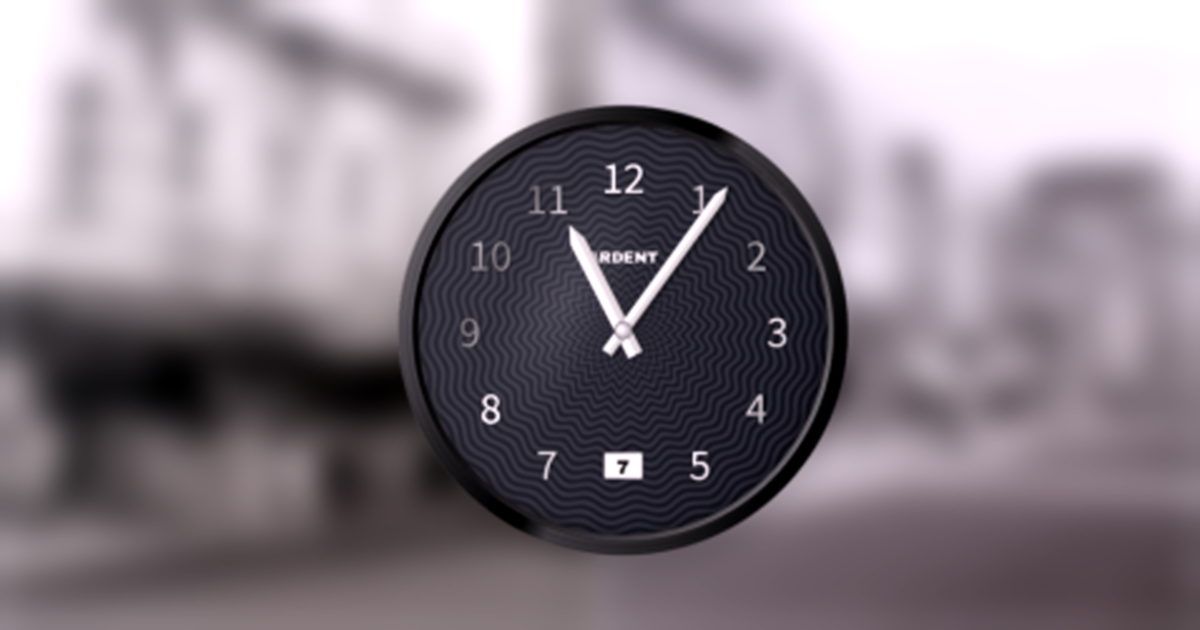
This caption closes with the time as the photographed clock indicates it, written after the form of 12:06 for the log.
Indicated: 11:06
